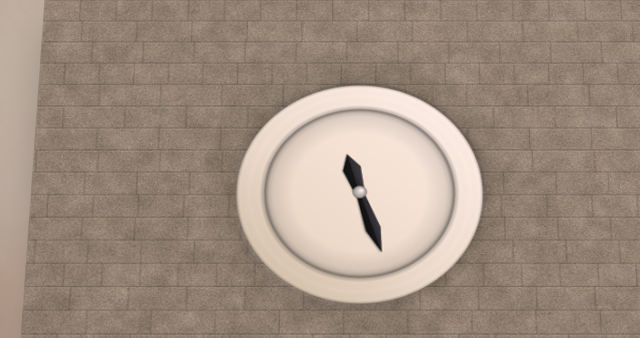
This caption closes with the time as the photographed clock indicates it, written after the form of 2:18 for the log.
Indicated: 11:27
